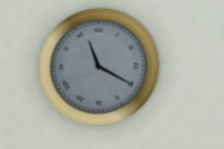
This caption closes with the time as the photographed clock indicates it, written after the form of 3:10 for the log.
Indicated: 11:20
